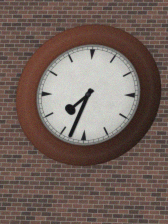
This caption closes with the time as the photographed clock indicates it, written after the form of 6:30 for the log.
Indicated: 7:33
